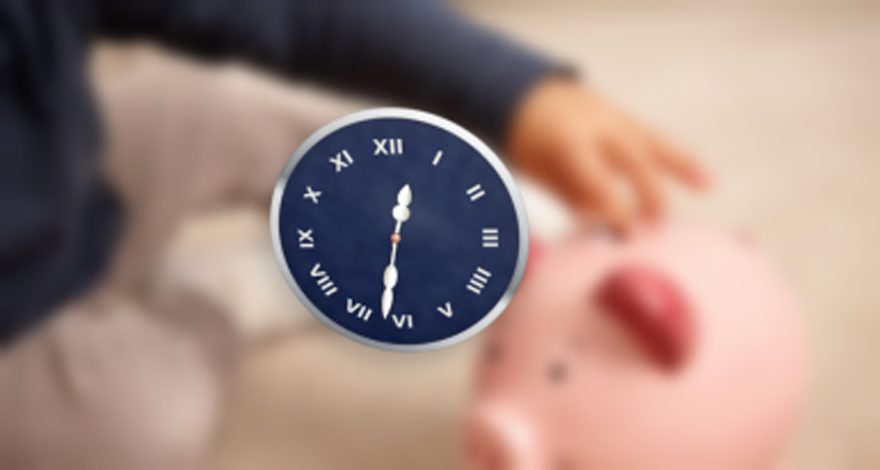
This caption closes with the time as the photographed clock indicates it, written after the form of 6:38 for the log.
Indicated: 12:32
